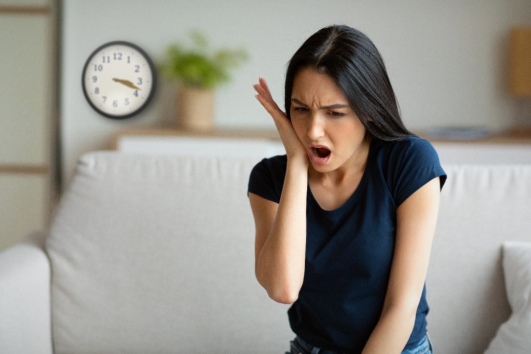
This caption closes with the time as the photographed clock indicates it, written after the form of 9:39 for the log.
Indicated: 3:18
